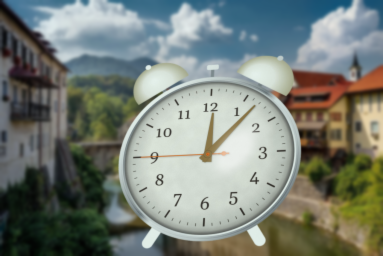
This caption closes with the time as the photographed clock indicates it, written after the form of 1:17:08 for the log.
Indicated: 12:06:45
